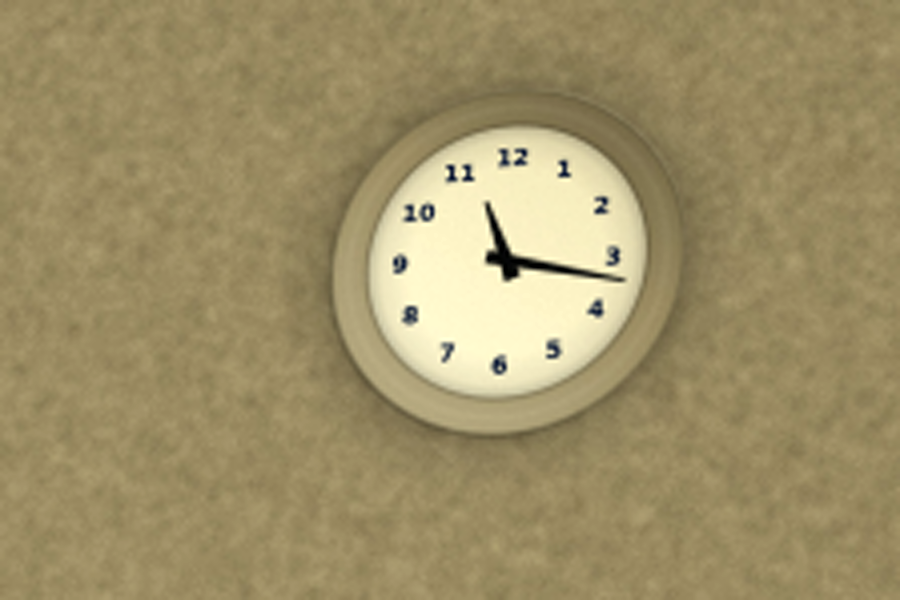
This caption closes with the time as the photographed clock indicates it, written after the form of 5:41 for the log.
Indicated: 11:17
